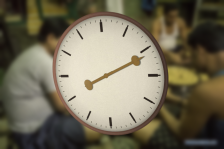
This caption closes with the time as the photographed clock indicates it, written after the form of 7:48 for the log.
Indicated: 8:11
